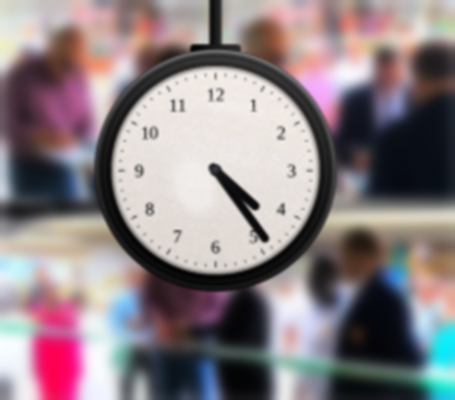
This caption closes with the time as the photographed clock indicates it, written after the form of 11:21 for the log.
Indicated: 4:24
